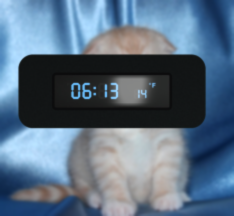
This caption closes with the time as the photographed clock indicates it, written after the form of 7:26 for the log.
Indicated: 6:13
